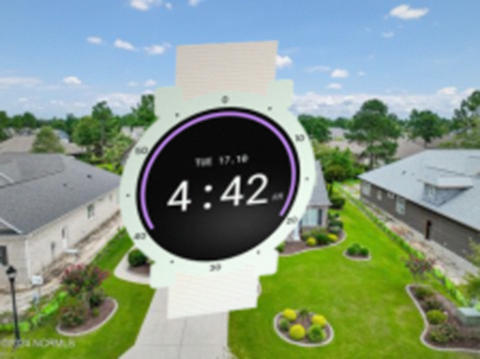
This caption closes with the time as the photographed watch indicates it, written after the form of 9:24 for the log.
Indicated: 4:42
